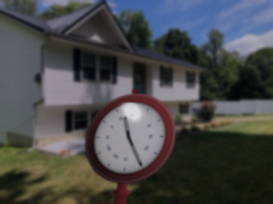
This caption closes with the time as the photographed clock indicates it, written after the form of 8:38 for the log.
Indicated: 11:25
